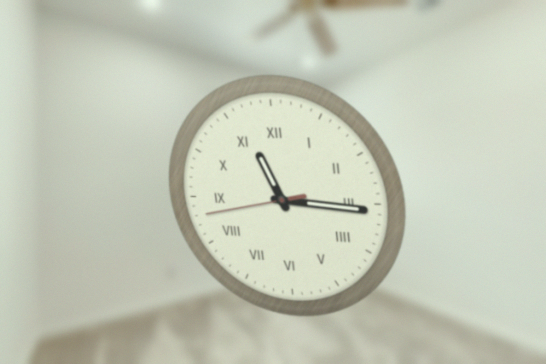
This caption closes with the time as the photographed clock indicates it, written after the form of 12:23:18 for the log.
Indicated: 11:15:43
